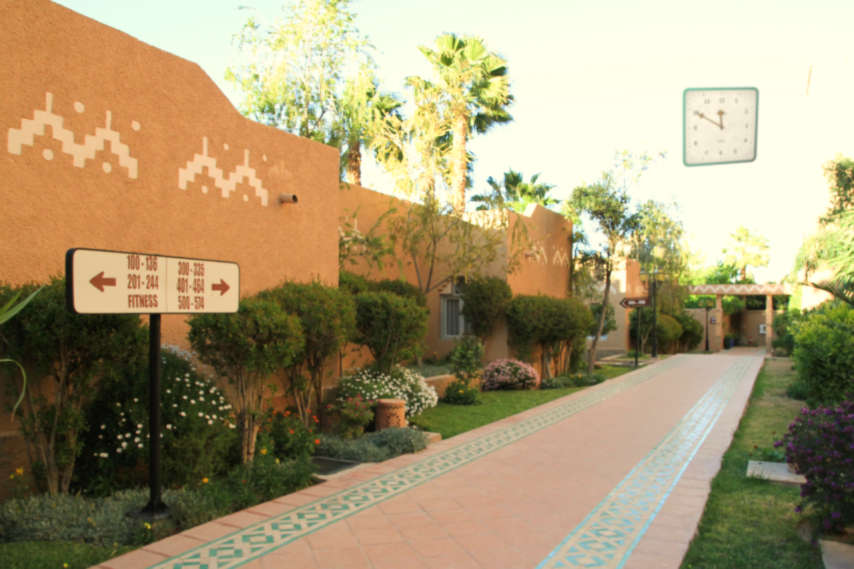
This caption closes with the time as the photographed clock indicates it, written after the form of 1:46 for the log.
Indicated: 11:50
